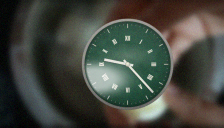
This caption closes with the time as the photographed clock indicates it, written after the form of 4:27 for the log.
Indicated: 9:23
